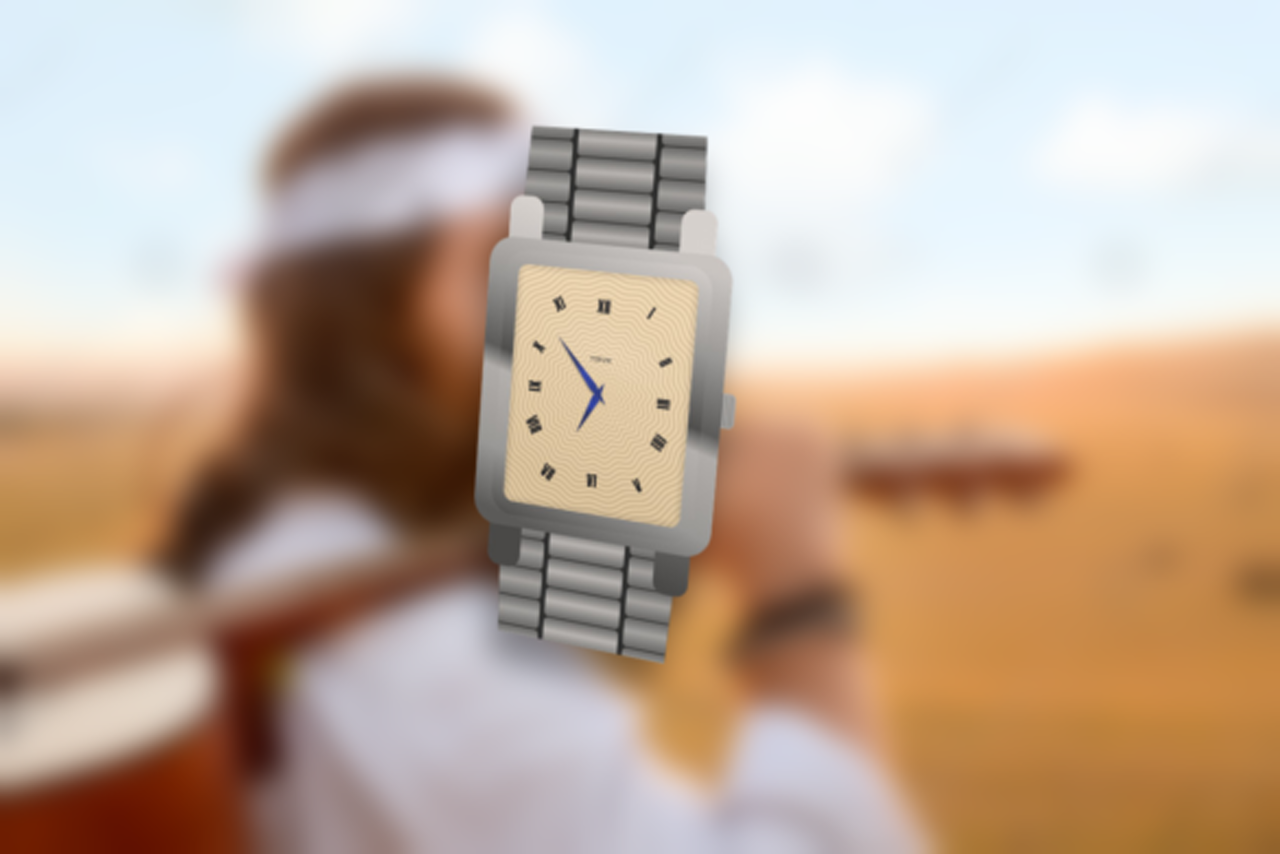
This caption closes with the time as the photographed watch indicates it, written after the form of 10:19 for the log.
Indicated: 6:53
